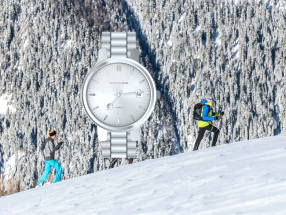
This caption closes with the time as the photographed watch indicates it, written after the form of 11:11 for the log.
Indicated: 7:14
